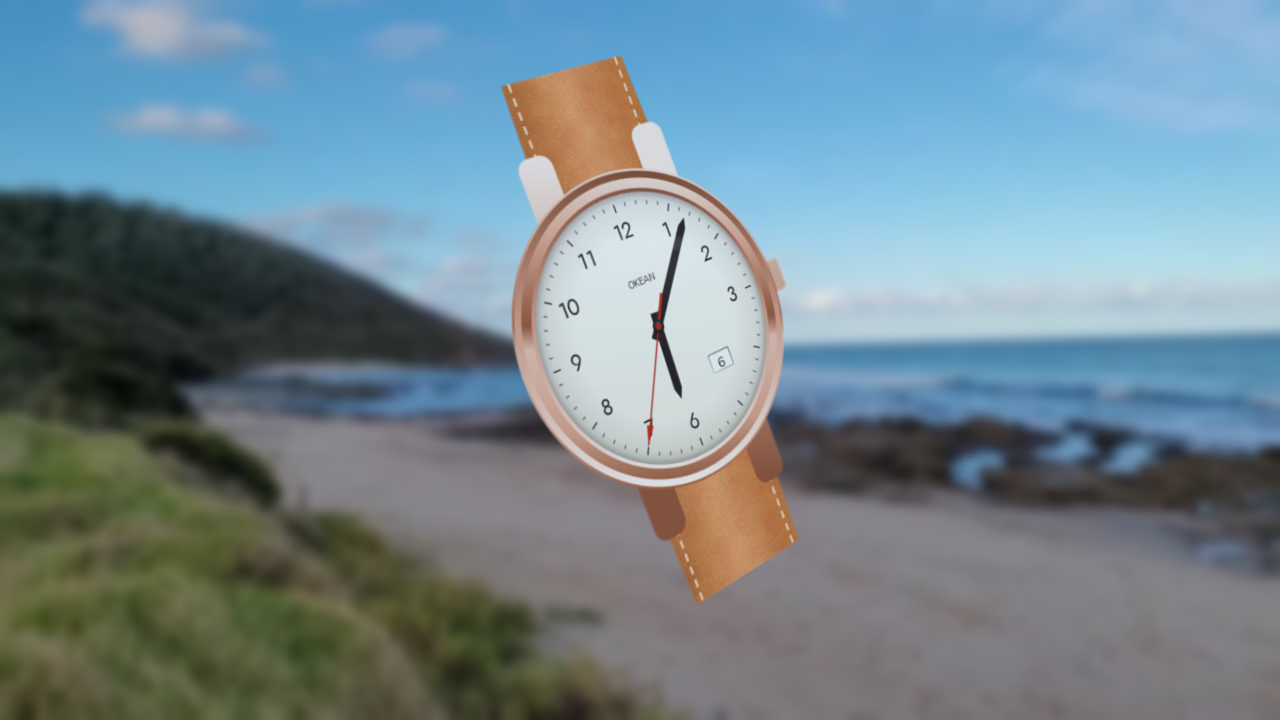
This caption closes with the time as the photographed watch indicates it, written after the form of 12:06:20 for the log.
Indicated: 6:06:35
